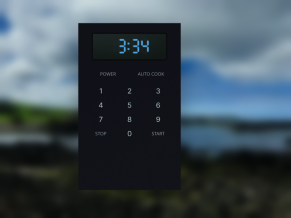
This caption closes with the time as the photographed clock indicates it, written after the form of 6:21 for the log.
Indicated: 3:34
